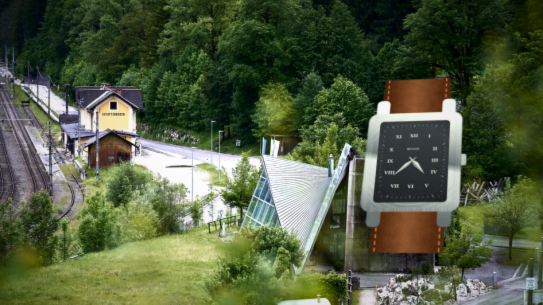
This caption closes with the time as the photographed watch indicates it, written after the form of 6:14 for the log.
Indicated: 4:38
